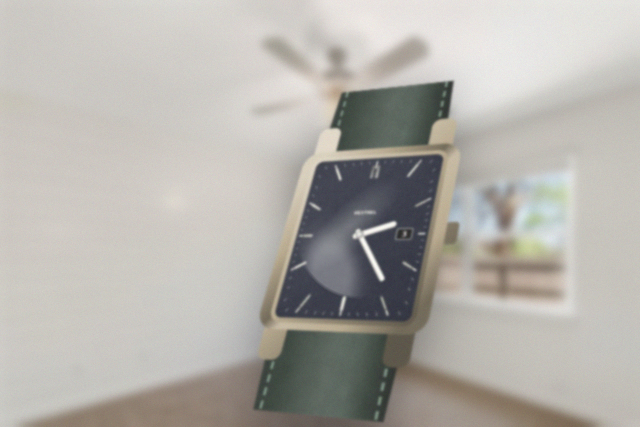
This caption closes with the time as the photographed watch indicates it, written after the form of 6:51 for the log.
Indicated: 2:24
